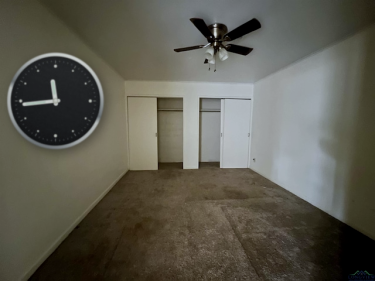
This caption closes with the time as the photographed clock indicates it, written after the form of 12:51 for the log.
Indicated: 11:44
